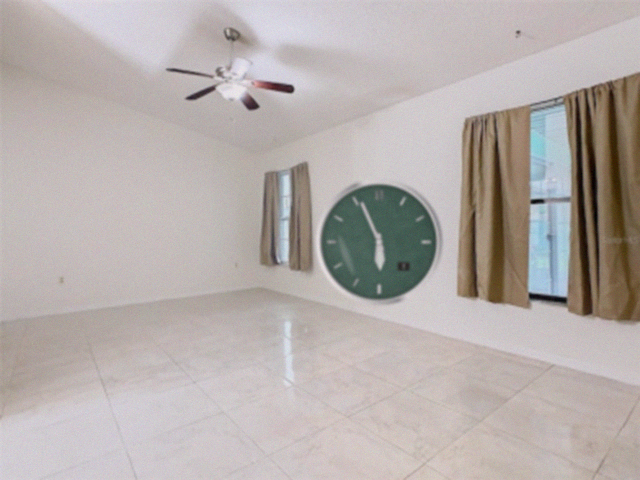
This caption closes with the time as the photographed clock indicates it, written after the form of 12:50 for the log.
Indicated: 5:56
